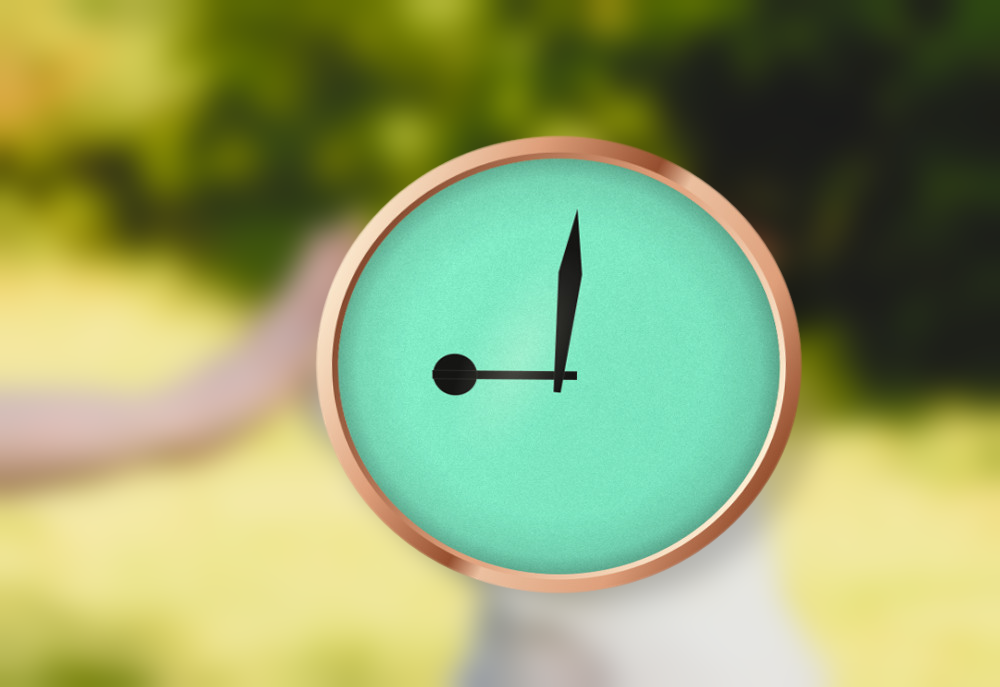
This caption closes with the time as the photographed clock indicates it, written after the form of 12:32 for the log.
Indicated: 9:01
